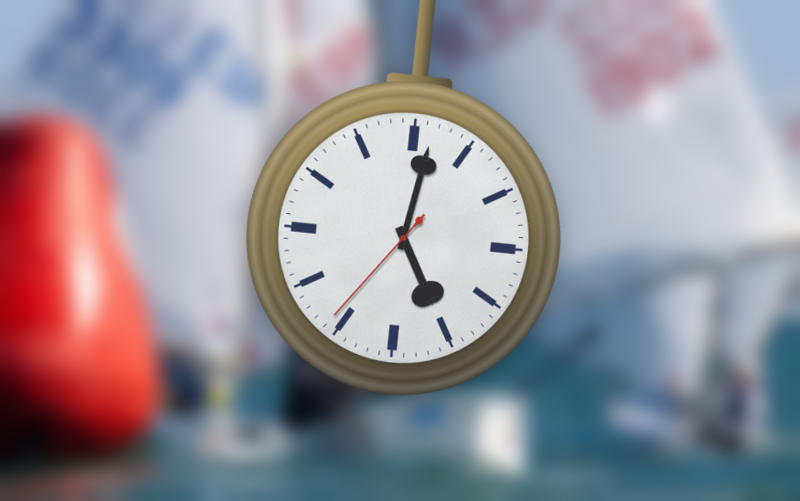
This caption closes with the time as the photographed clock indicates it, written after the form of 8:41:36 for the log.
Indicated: 5:01:36
